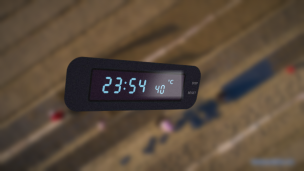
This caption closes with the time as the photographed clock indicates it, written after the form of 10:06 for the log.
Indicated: 23:54
